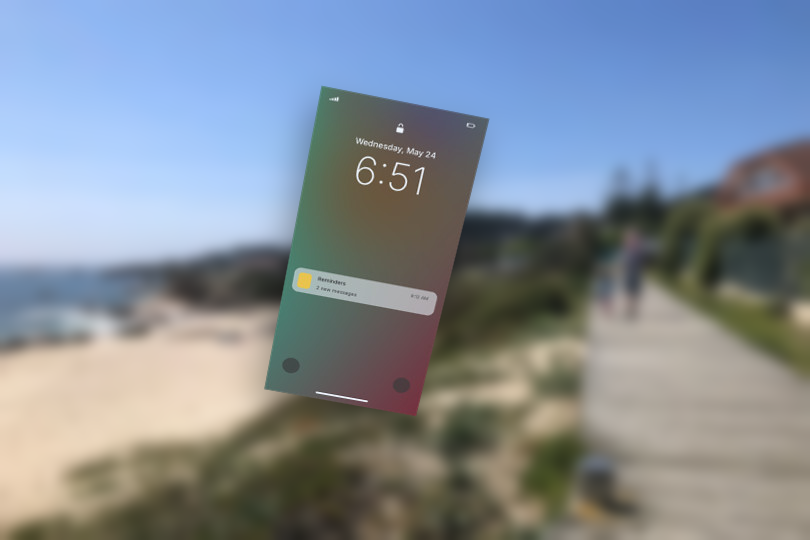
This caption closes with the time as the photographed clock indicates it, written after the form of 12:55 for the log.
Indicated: 6:51
